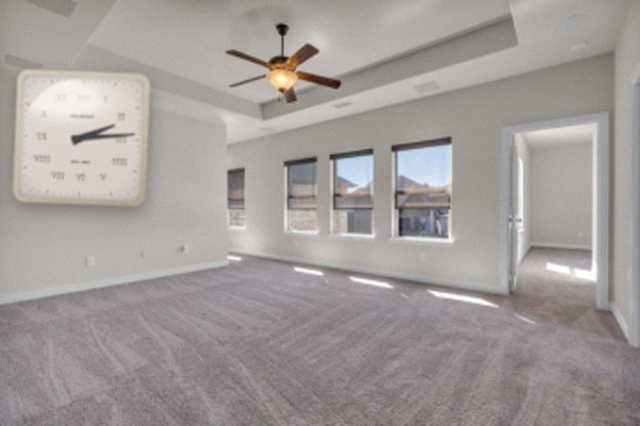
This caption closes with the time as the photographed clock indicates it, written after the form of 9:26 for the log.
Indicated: 2:14
